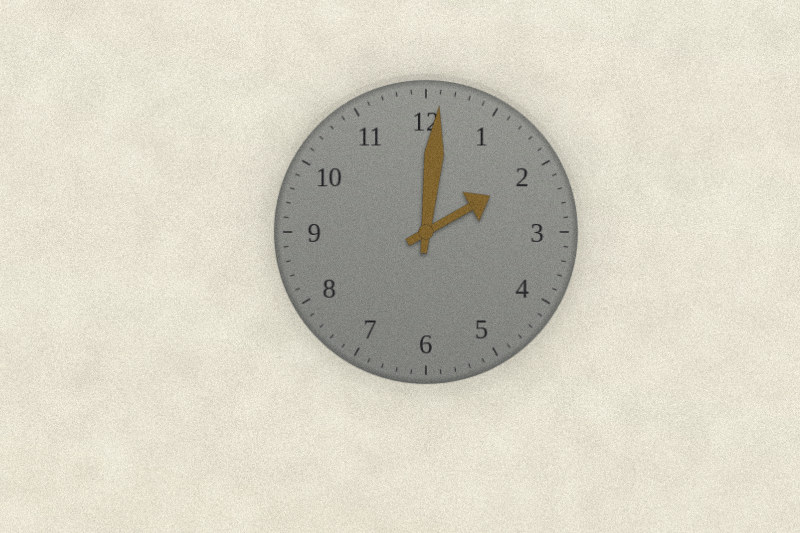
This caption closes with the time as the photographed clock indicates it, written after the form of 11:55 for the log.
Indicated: 2:01
